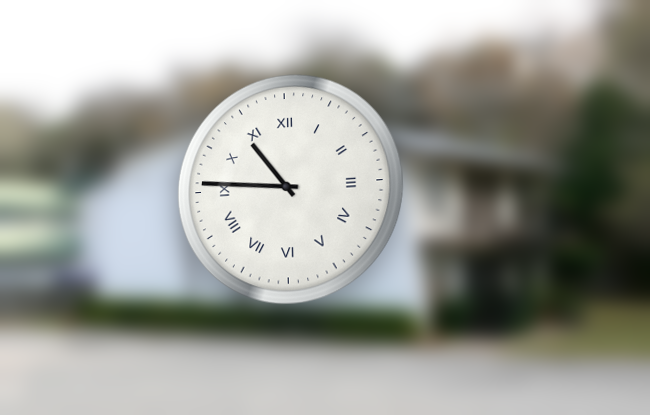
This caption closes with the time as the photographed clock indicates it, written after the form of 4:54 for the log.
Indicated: 10:46
